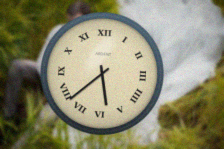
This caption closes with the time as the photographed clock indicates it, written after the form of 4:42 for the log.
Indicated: 5:38
